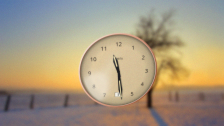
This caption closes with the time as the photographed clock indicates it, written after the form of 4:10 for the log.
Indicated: 11:29
